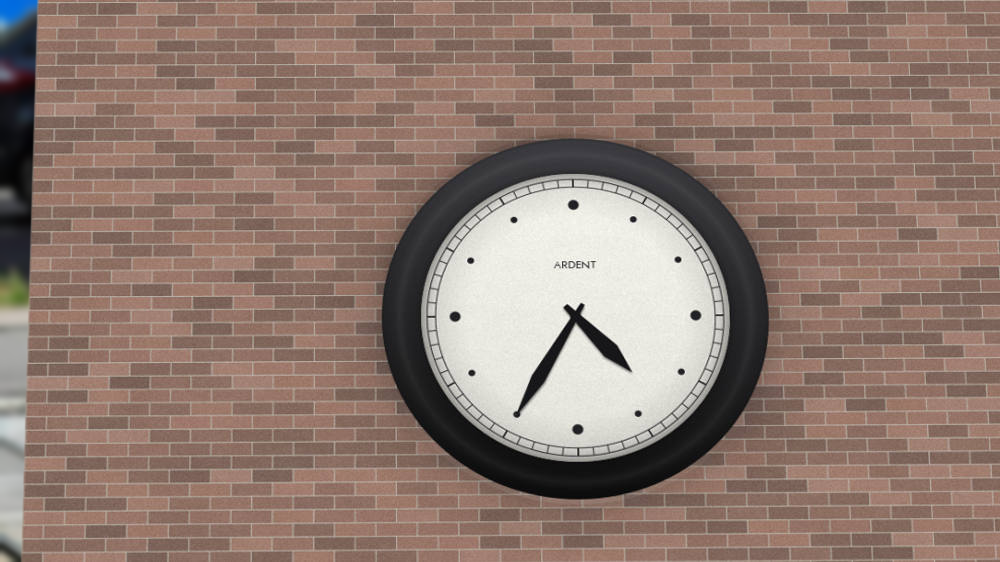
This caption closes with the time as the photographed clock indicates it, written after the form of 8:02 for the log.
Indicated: 4:35
